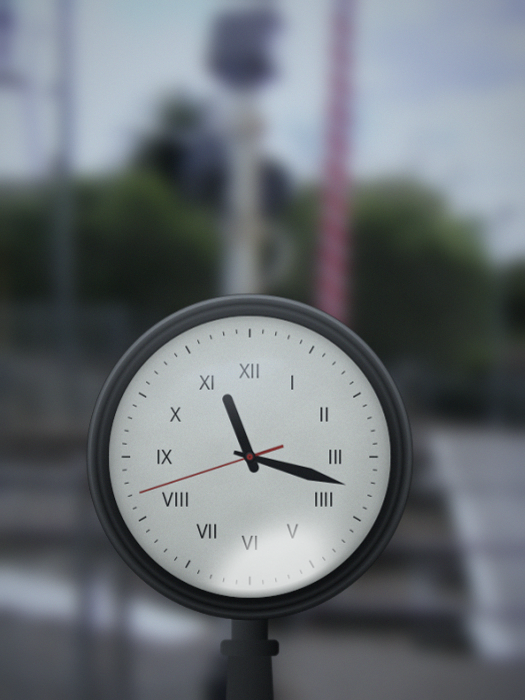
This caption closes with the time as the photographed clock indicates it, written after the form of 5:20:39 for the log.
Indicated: 11:17:42
